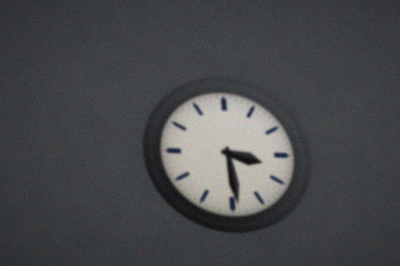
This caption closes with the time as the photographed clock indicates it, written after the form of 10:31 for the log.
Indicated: 3:29
